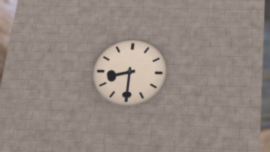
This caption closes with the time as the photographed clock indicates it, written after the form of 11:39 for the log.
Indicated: 8:30
